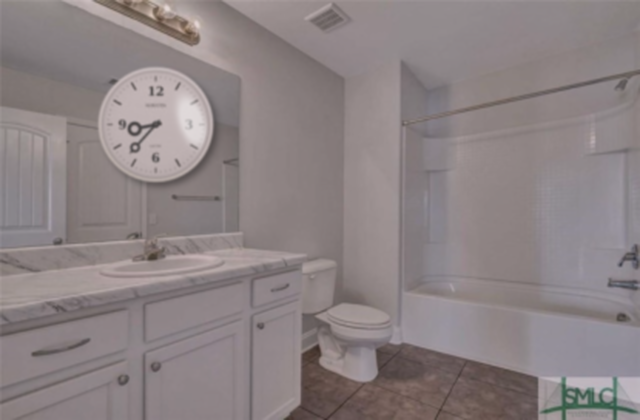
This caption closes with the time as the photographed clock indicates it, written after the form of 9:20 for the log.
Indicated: 8:37
